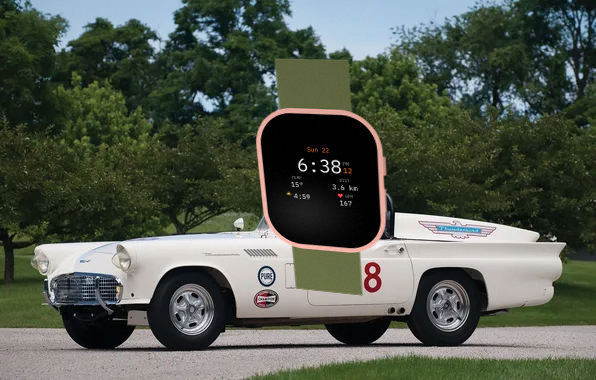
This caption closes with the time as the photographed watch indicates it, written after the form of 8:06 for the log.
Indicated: 6:38
